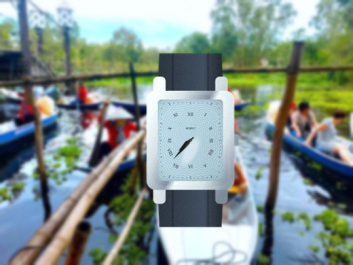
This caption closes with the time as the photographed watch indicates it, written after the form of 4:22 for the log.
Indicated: 7:37
